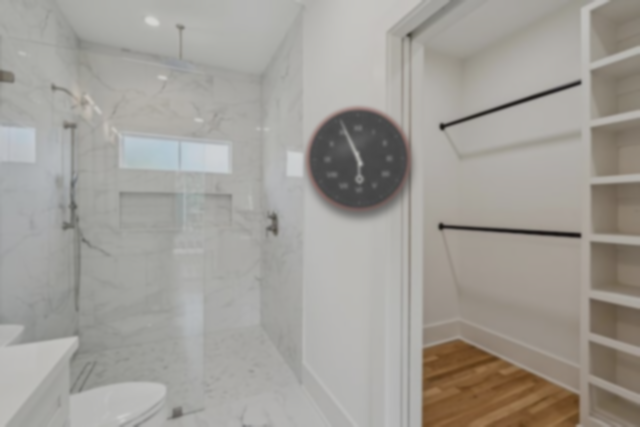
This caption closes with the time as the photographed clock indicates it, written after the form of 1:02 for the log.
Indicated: 5:56
